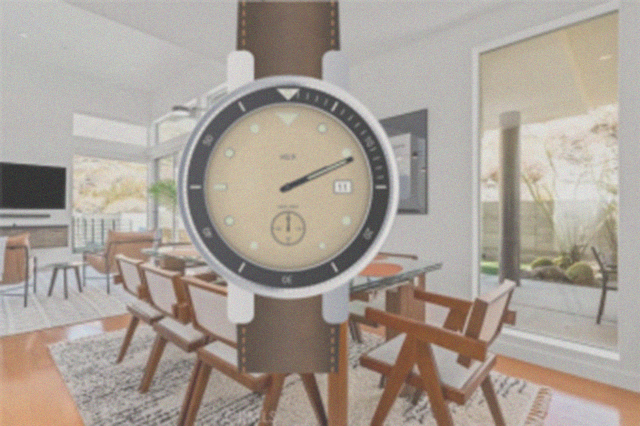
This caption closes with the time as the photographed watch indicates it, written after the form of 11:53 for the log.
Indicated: 2:11
